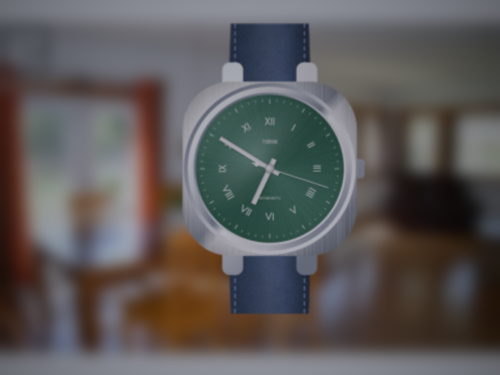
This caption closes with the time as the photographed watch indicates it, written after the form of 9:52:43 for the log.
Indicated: 6:50:18
